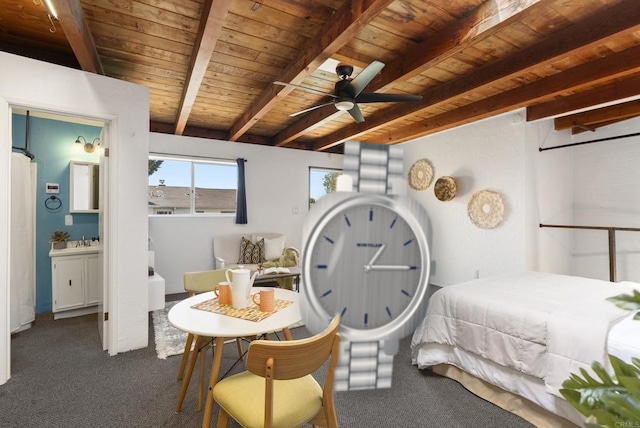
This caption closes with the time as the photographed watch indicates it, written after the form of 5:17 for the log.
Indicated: 1:15
